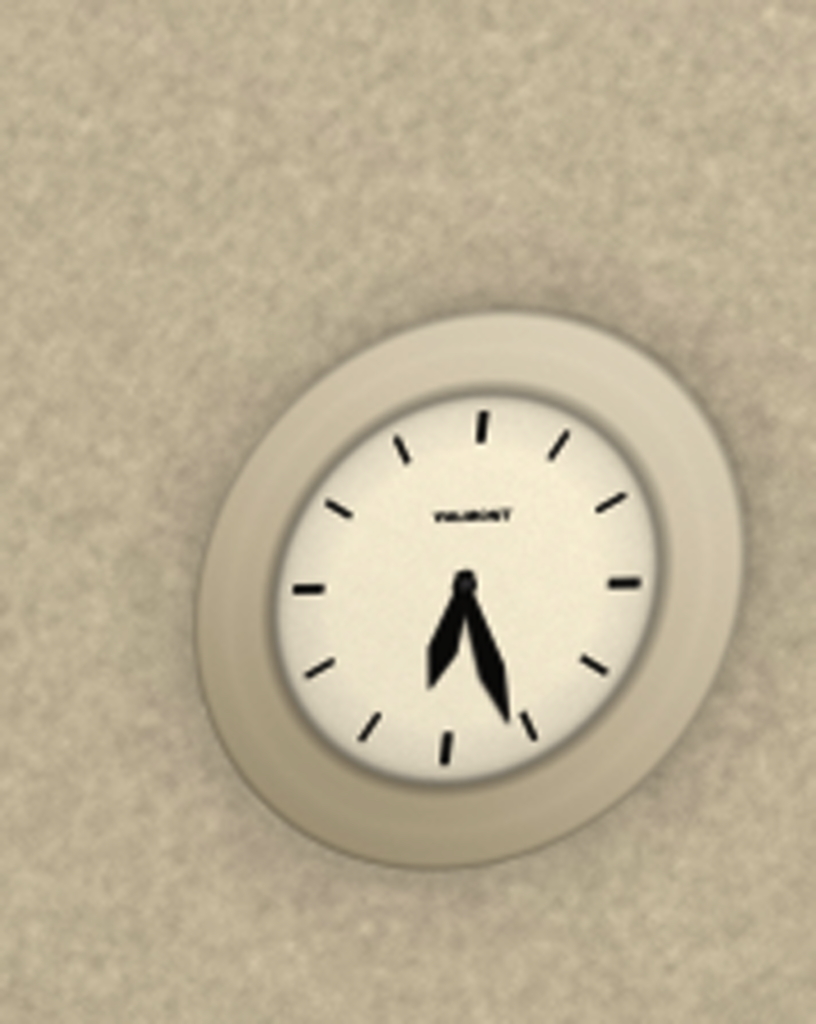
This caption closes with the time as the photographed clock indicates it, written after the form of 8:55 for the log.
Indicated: 6:26
